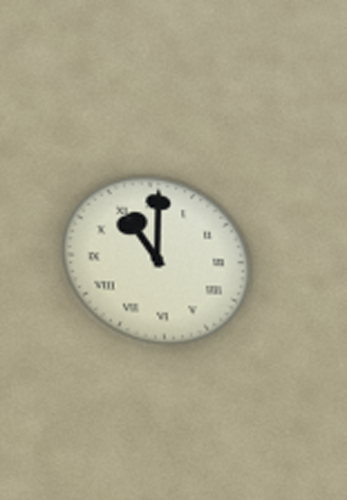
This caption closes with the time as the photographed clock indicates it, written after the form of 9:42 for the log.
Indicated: 11:01
